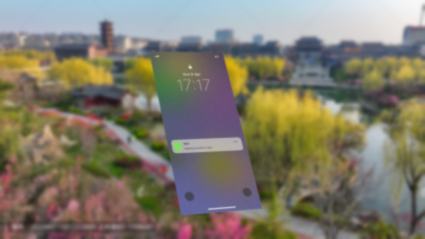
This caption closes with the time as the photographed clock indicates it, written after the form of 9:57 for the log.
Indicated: 17:17
